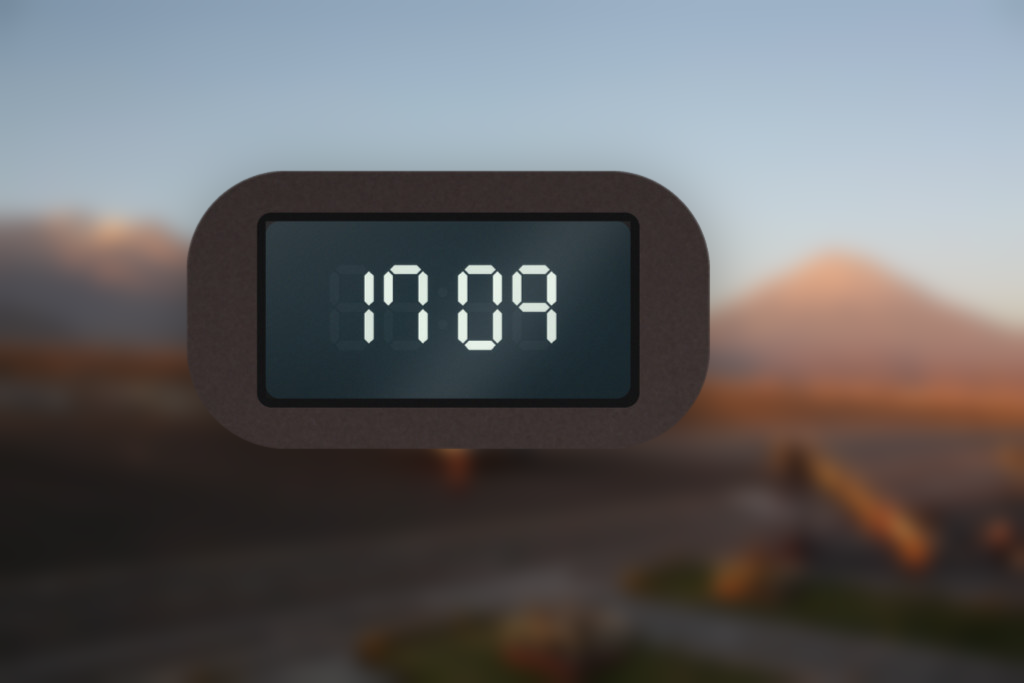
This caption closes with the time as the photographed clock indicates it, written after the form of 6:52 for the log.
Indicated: 17:09
